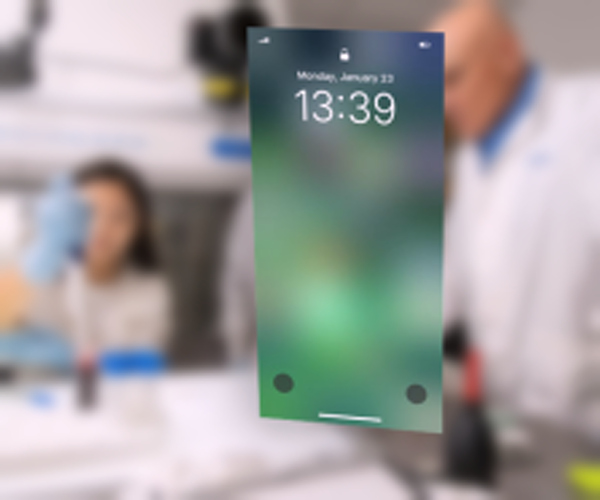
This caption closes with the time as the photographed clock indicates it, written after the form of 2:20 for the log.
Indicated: 13:39
